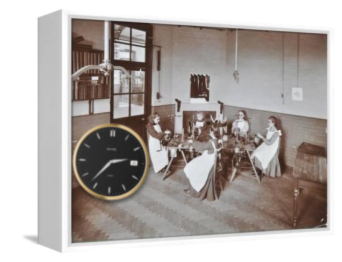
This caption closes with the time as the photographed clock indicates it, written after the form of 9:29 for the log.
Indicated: 2:37
